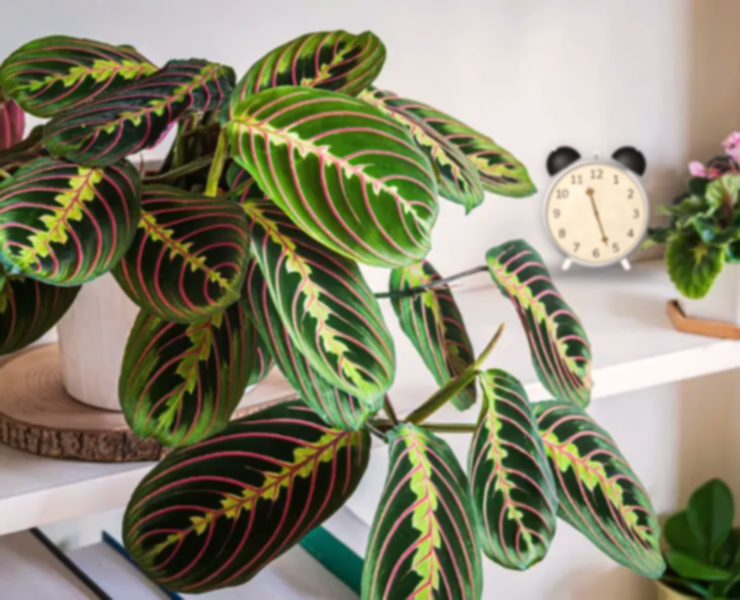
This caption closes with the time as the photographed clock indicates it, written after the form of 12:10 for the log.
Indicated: 11:27
